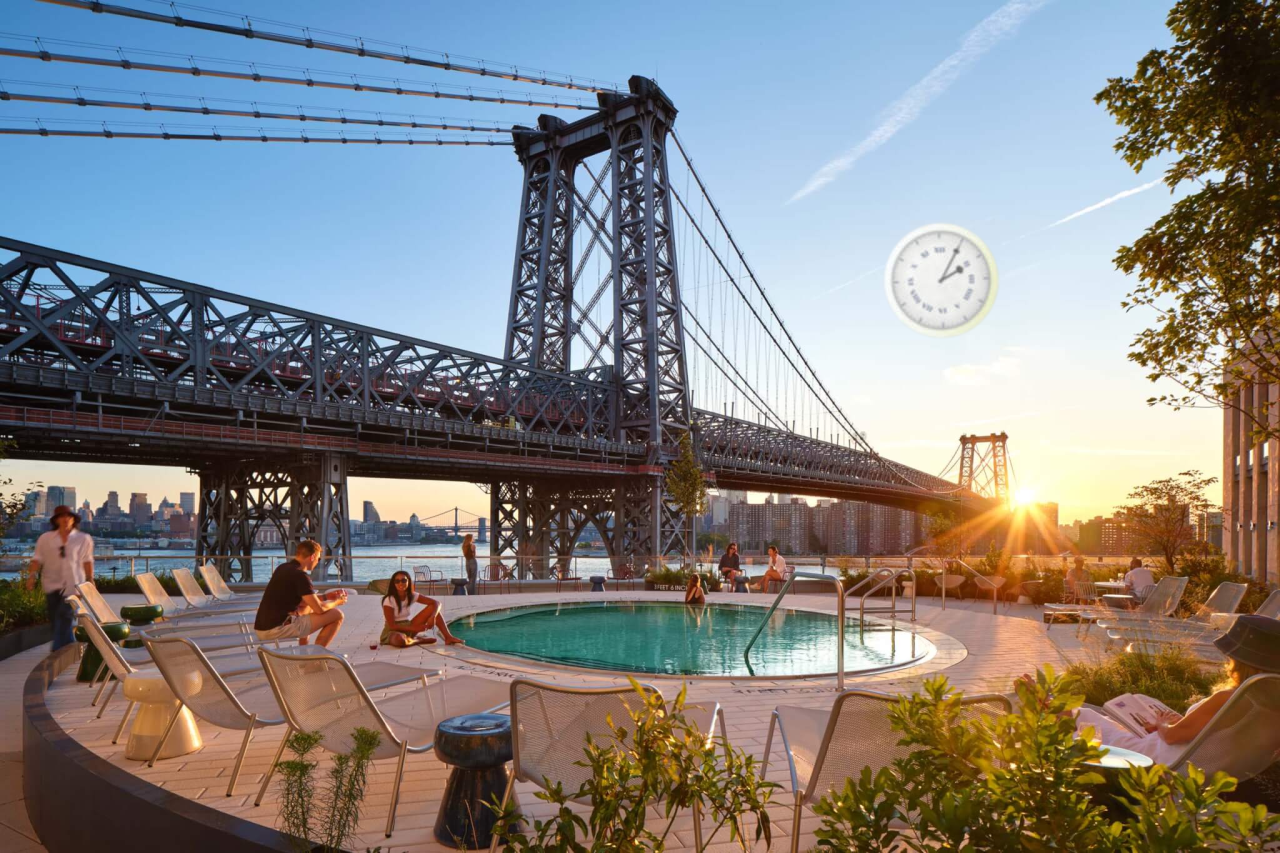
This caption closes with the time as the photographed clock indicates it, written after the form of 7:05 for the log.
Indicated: 2:05
